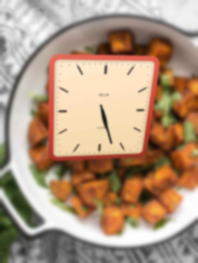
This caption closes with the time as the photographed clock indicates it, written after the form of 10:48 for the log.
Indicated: 5:27
